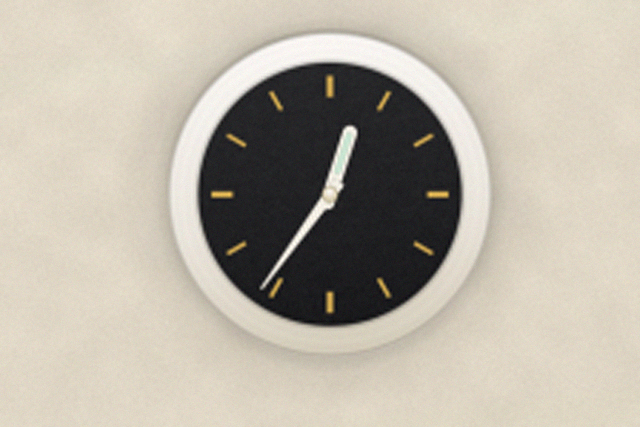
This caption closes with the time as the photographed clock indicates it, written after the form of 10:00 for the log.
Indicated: 12:36
